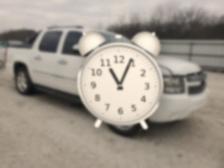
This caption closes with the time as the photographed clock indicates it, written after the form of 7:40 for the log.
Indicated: 11:04
